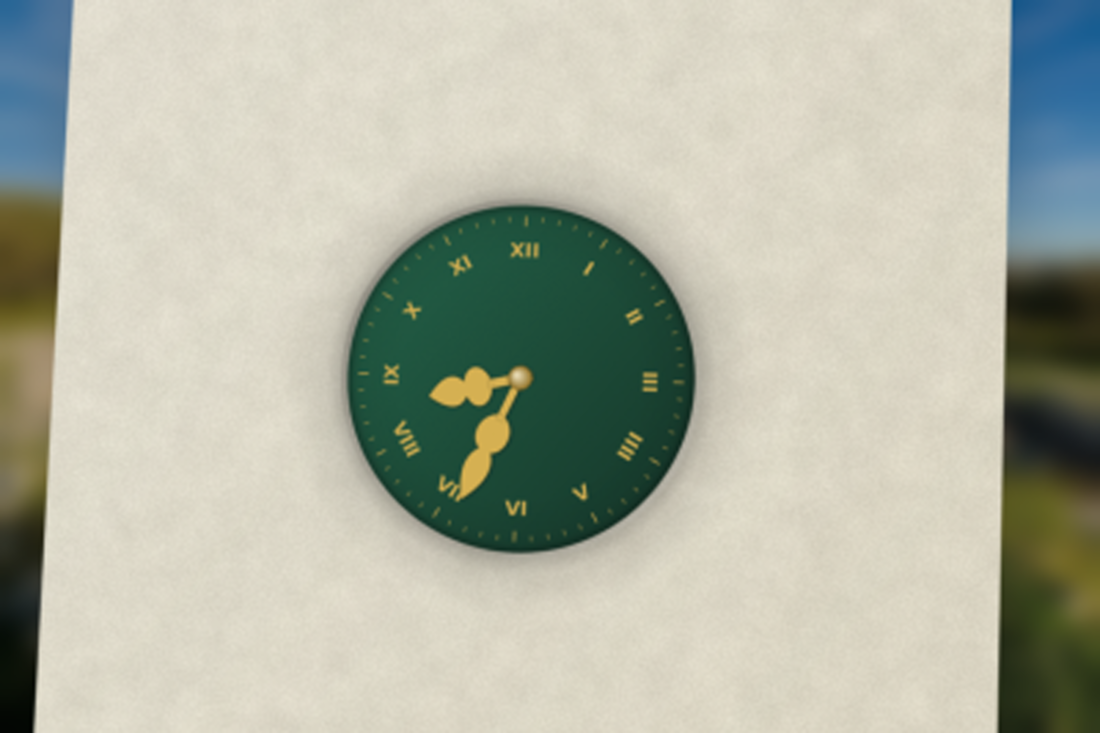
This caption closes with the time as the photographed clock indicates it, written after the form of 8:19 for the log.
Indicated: 8:34
